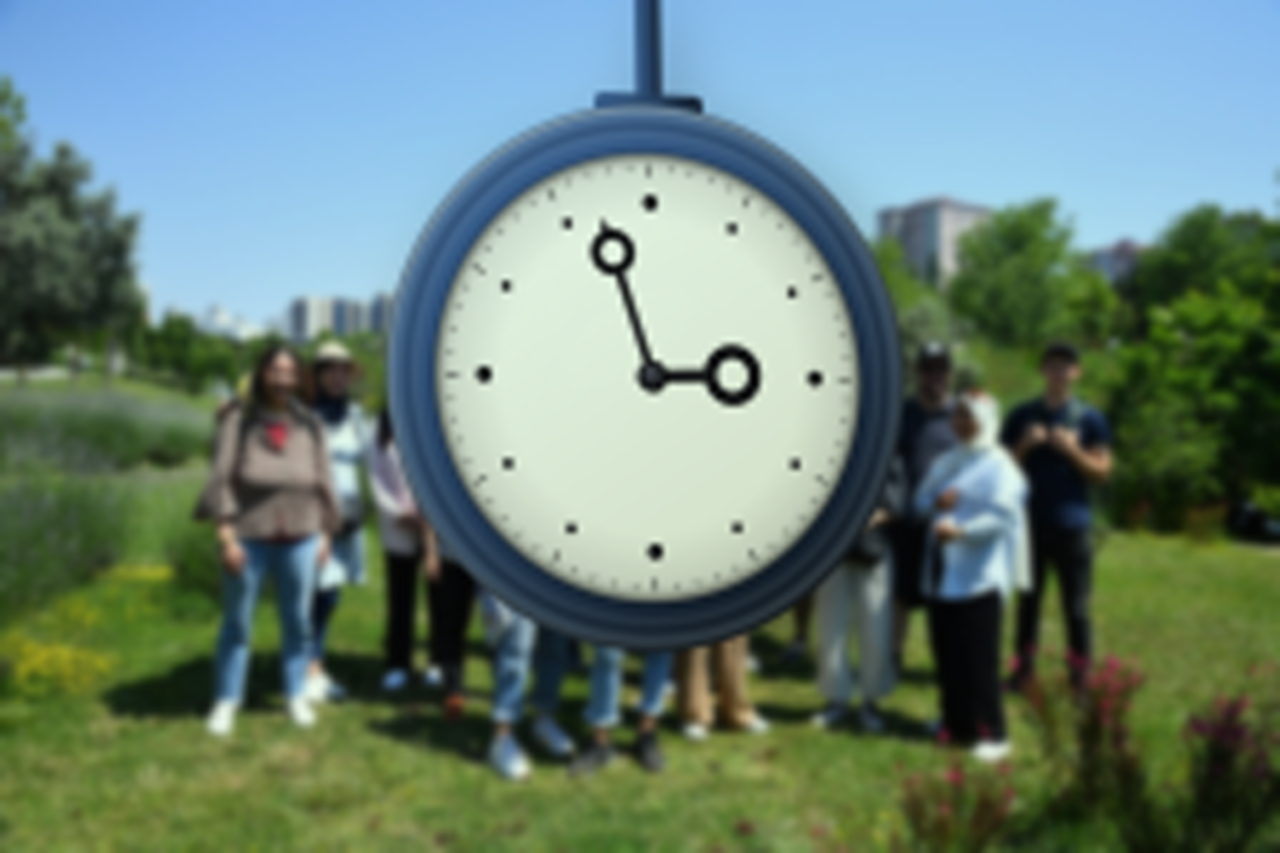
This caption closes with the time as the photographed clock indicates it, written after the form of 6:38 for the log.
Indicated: 2:57
